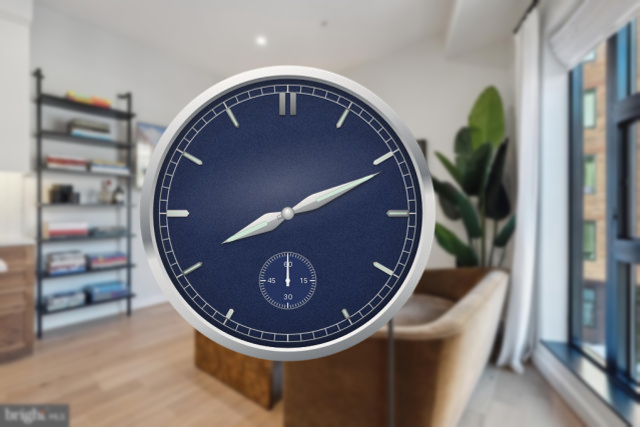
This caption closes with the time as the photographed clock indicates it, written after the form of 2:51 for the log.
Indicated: 8:11
